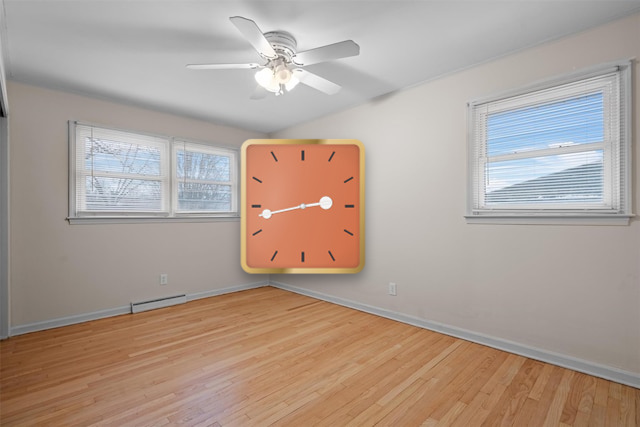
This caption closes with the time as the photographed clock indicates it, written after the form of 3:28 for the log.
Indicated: 2:43
